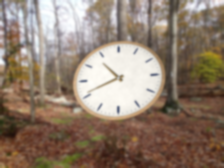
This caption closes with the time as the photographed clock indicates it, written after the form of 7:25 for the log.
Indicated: 10:41
